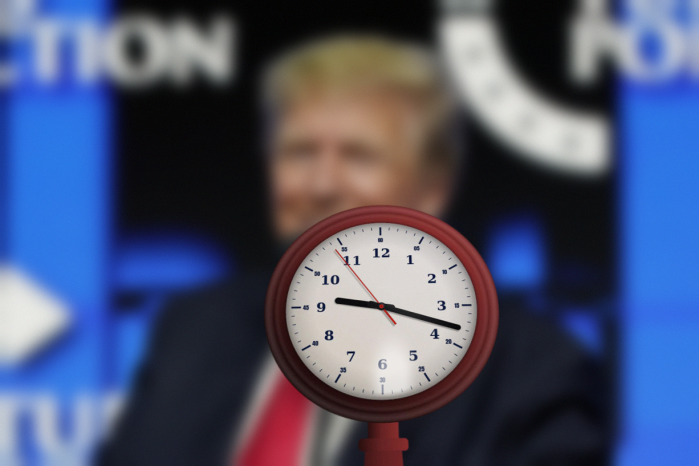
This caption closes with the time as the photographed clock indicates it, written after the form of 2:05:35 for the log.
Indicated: 9:17:54
